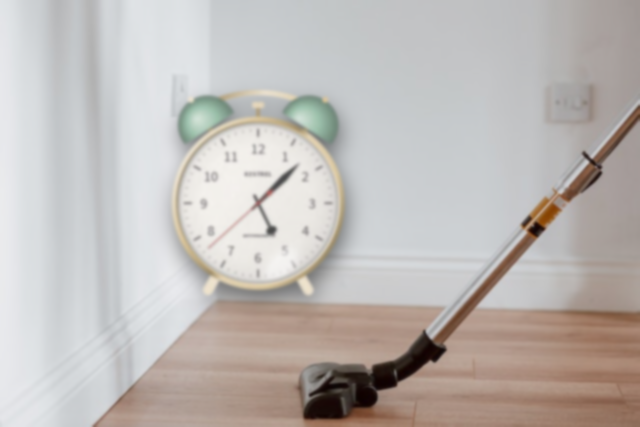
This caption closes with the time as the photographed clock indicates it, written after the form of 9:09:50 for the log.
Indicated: 5:07:38
